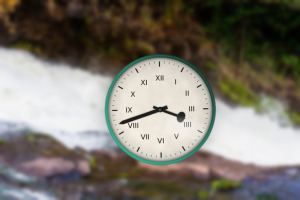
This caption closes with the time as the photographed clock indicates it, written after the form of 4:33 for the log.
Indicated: 3:42
